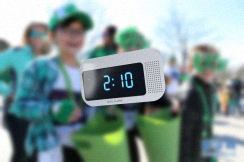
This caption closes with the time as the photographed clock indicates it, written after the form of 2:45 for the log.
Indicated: 2:10
